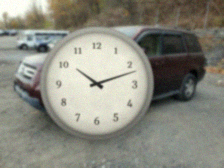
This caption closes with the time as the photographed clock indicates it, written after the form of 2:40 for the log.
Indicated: 10:12
